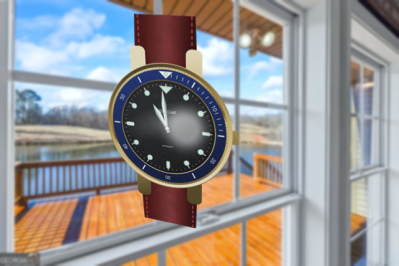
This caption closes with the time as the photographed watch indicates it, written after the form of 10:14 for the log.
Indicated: 10:59
